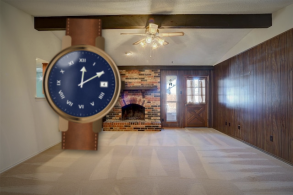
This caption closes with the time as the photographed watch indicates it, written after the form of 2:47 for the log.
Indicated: 12:10
